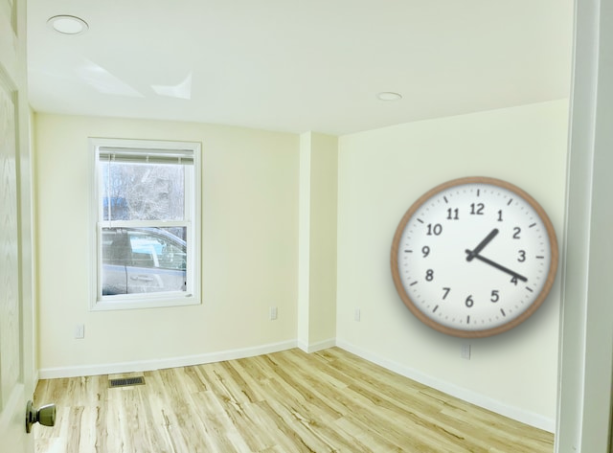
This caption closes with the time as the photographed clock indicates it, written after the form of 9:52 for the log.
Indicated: 1:19
